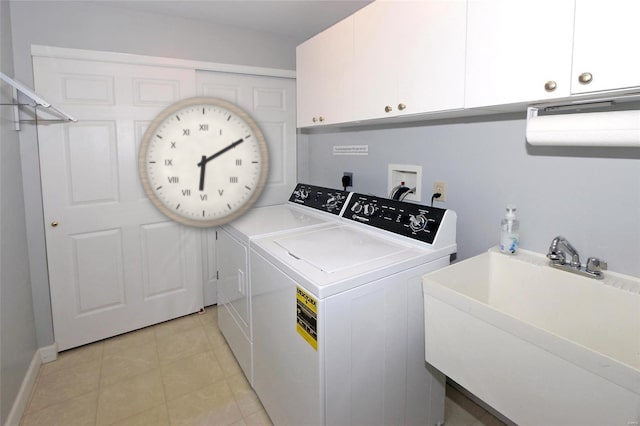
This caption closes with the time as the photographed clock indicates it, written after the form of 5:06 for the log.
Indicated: 6:10
